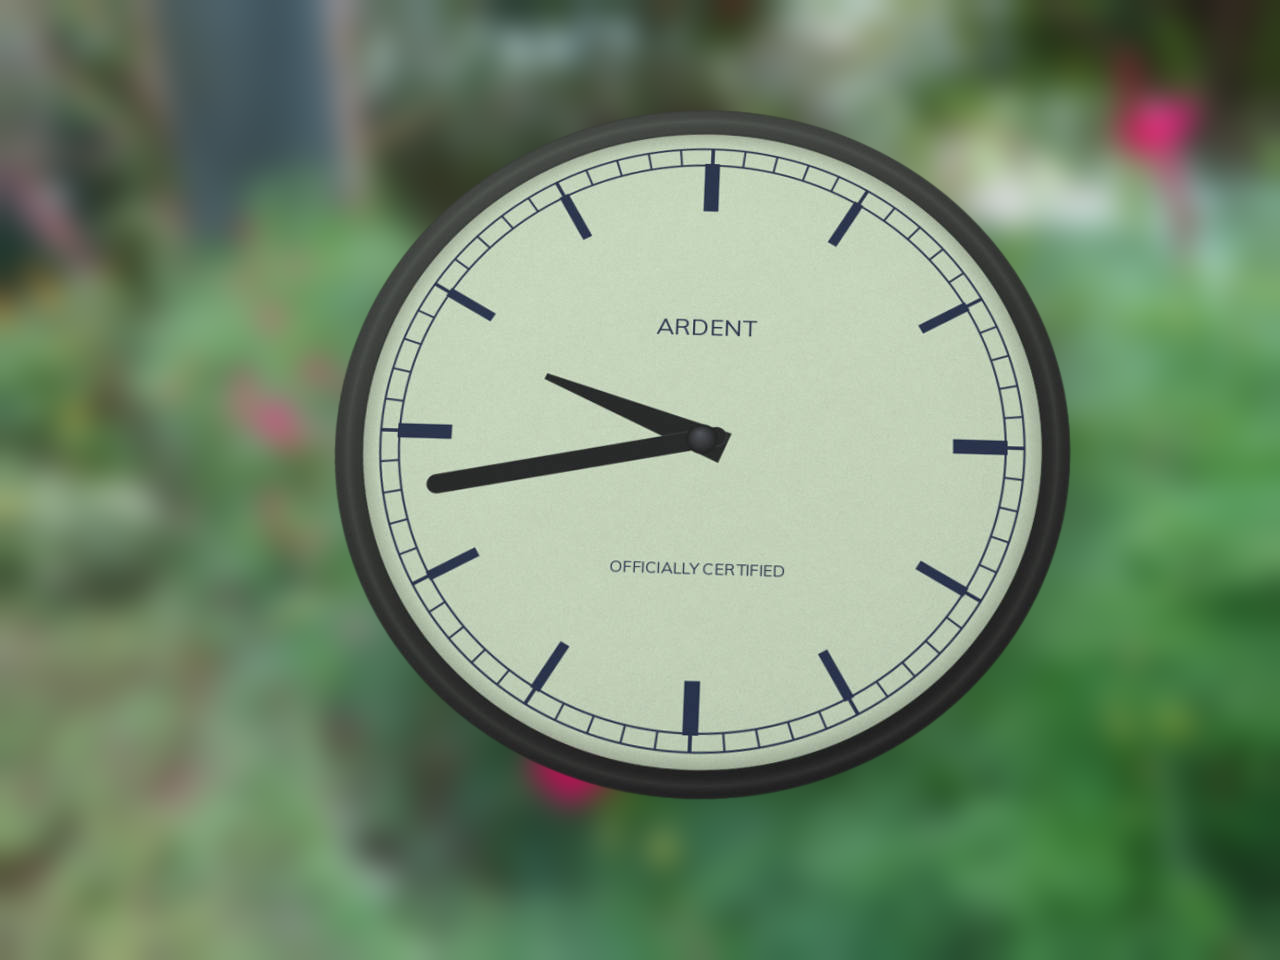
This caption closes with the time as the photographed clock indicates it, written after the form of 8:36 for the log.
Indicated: 9:43
